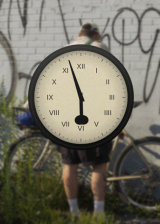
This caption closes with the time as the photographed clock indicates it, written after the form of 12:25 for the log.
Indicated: 5:57
